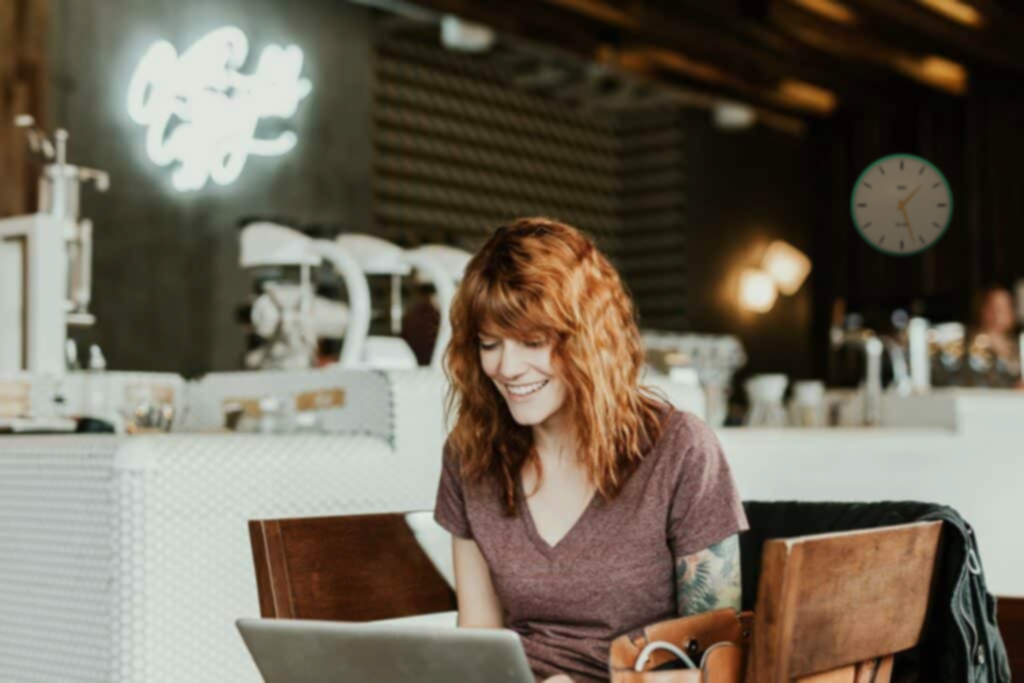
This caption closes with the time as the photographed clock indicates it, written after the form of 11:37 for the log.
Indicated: 1:27
